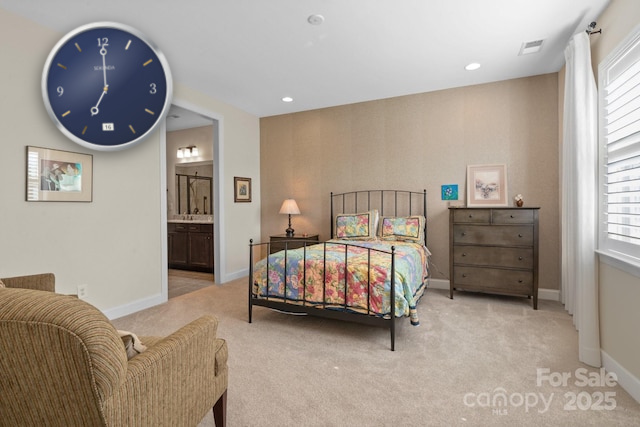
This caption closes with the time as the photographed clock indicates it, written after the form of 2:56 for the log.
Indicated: 7:00
